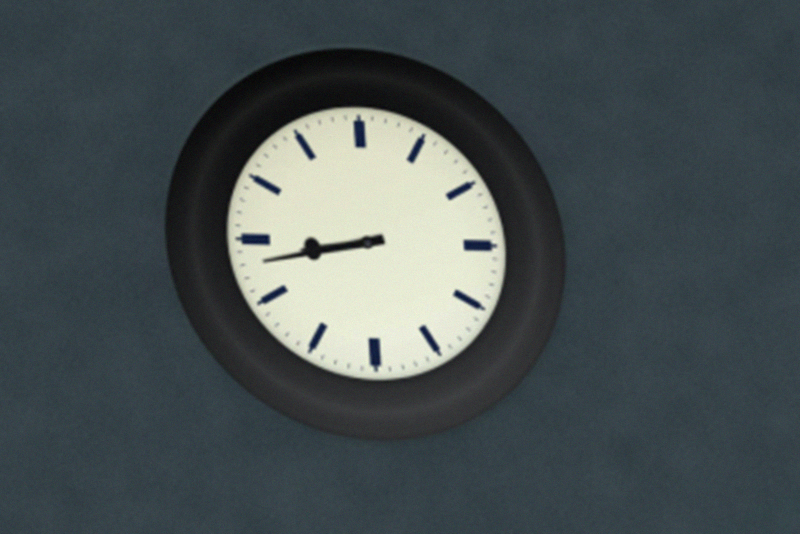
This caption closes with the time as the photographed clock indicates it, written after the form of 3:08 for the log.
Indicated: 8:43
